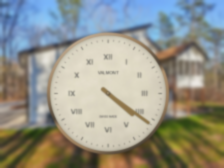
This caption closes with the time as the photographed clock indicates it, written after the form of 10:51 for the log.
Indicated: 4:21
